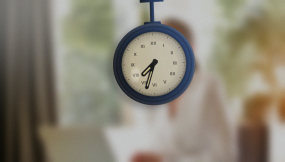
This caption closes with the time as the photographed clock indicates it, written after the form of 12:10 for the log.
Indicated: 7:33
